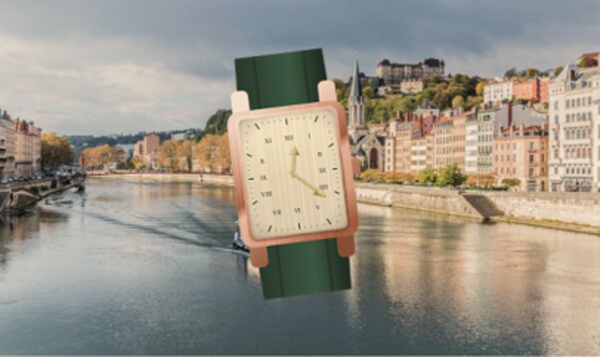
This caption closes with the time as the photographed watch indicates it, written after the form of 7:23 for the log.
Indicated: 12:22
